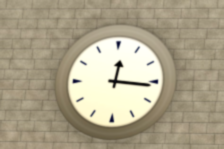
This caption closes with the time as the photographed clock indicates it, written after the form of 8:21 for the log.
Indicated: 12:16
